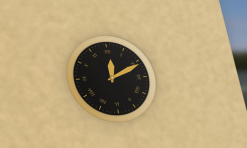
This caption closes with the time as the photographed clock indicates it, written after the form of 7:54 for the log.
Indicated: 12:11
